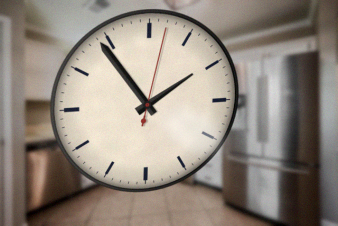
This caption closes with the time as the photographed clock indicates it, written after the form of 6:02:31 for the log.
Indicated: 1:54:02
